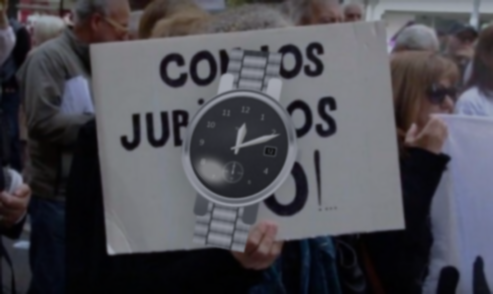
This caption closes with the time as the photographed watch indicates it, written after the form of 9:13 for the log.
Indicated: 12:11
